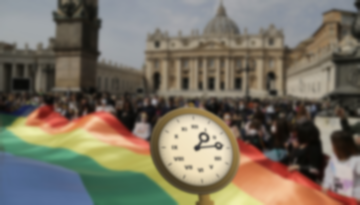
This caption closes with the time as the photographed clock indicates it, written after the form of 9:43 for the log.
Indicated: 1:14
